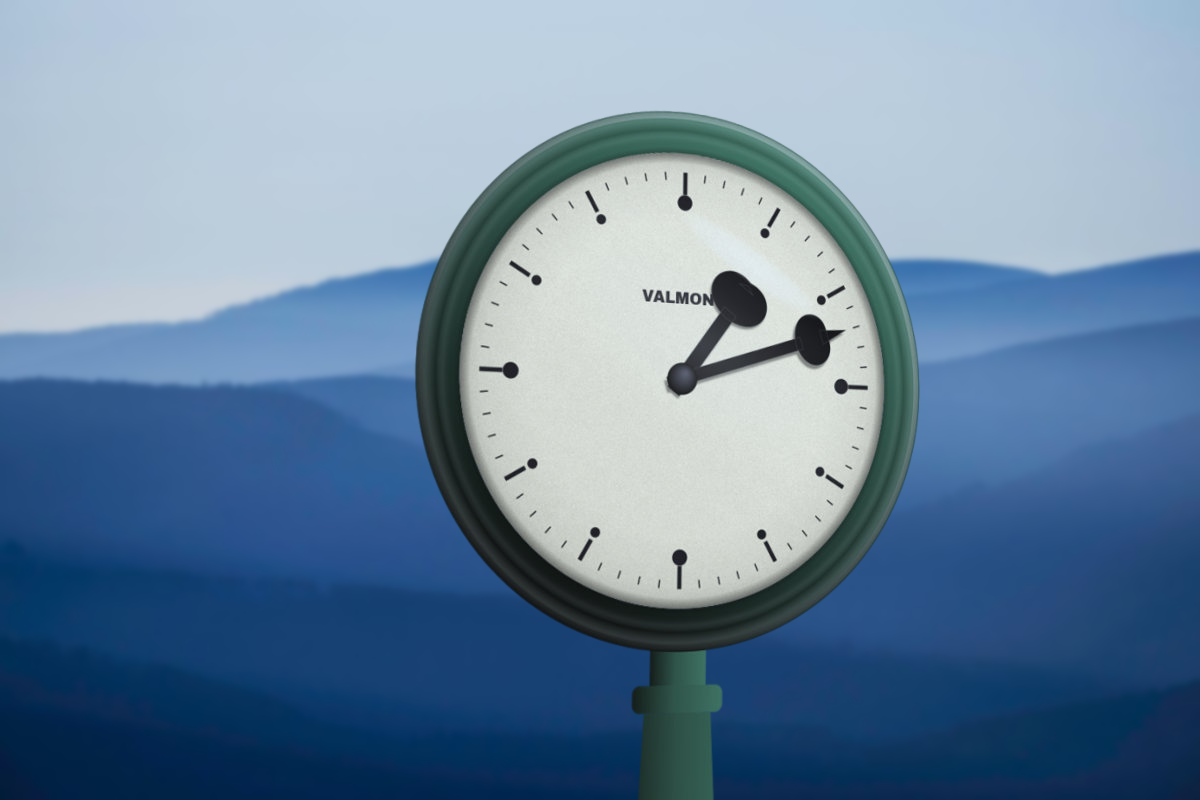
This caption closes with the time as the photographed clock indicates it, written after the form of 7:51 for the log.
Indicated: 1:12
